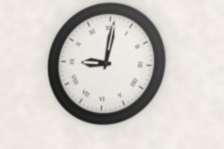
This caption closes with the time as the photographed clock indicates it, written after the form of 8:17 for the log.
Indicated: 9:01
